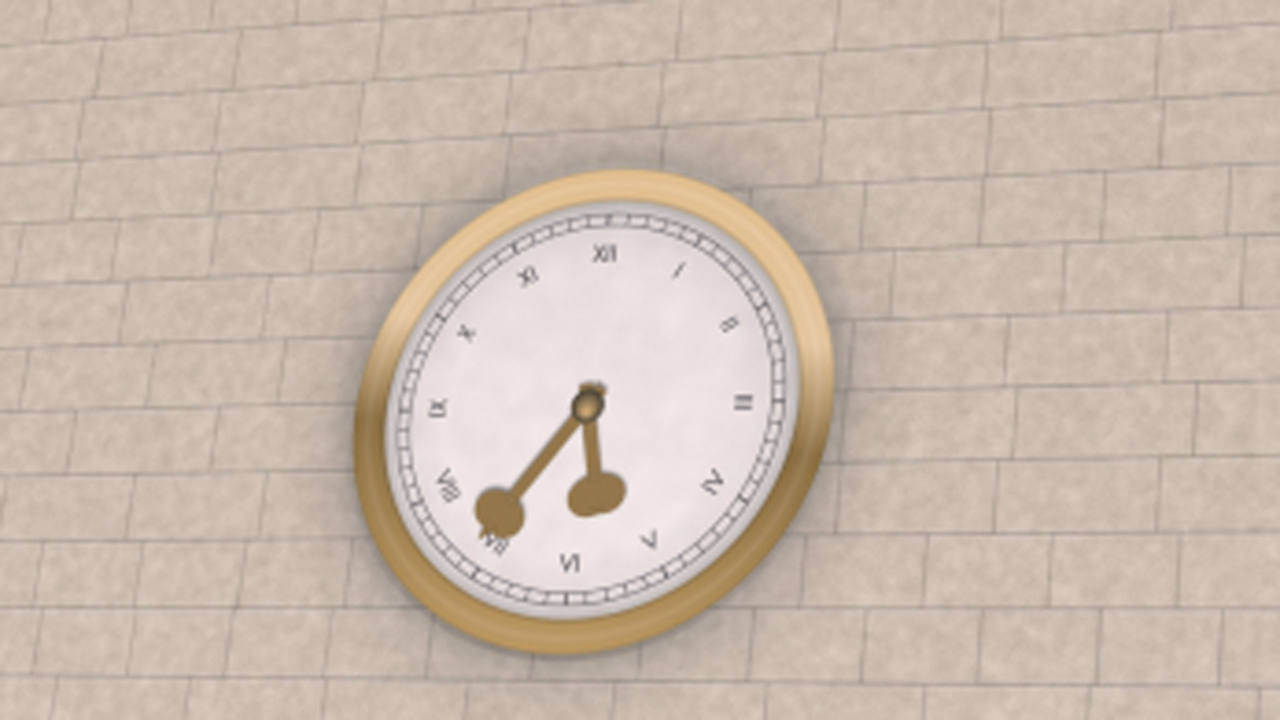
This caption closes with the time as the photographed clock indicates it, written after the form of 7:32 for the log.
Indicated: 5:36
